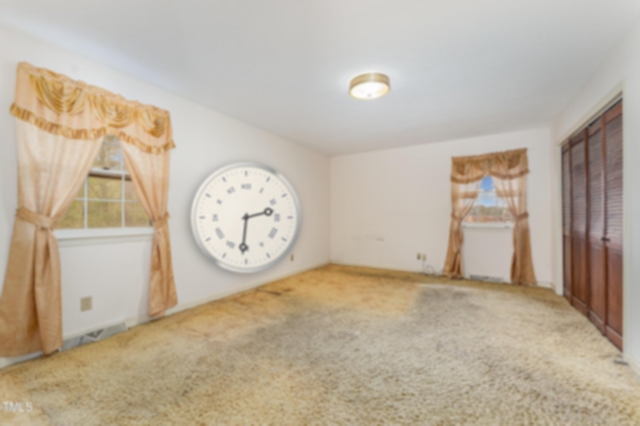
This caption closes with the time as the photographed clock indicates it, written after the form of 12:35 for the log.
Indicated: 2:31
